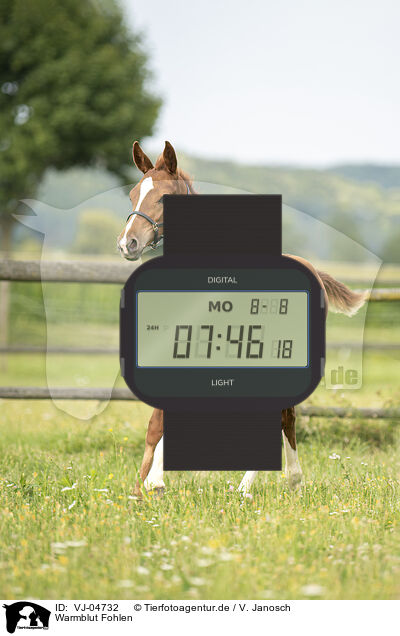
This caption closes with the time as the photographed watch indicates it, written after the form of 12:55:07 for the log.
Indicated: 7:46:18
